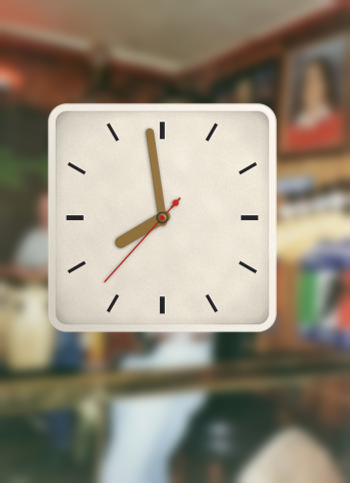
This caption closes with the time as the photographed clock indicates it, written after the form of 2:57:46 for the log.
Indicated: 7:58:37
